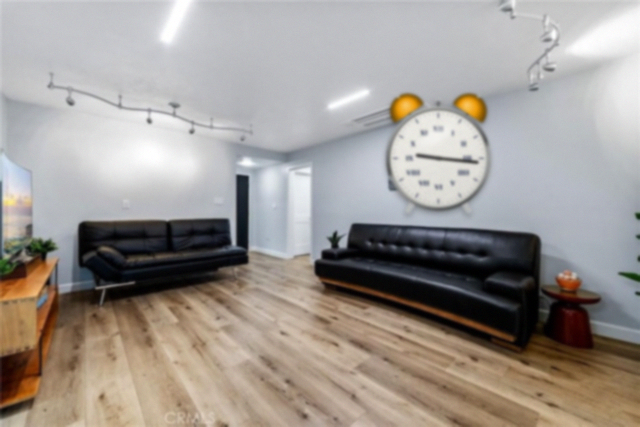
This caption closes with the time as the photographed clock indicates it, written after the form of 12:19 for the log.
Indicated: 9:16
